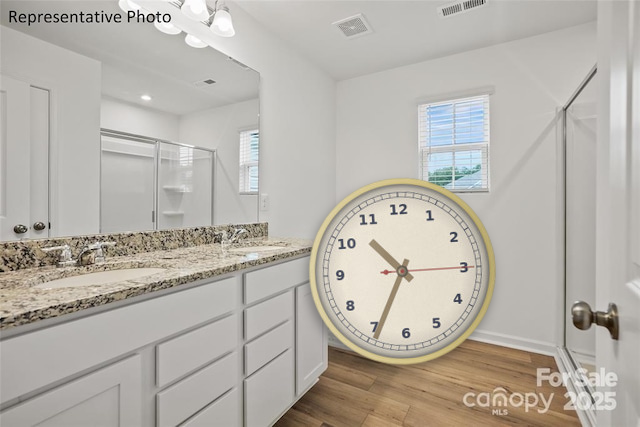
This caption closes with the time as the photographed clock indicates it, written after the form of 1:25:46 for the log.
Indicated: 10:34:15
